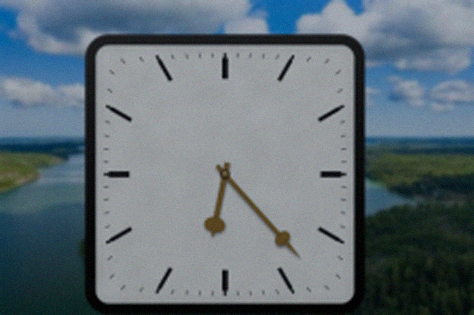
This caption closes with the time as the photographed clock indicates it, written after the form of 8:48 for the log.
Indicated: 6:23
